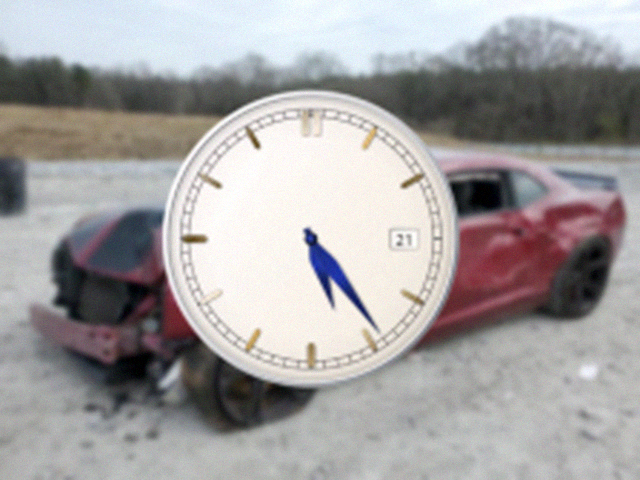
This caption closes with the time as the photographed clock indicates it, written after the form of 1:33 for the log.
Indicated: 5:24
